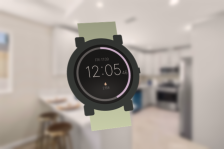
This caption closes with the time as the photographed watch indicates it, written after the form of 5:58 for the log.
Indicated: 12:05
